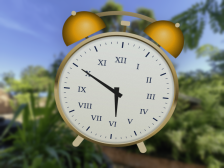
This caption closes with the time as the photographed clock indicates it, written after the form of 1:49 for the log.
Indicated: 5:50
